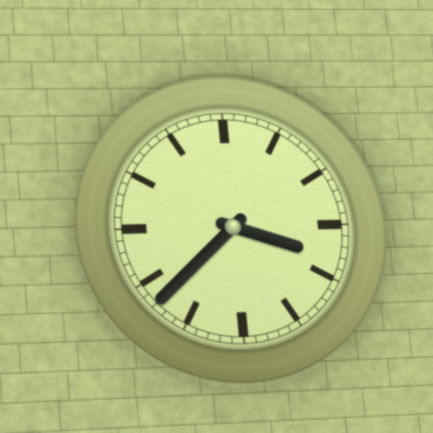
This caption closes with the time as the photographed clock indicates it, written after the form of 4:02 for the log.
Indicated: 3:38
